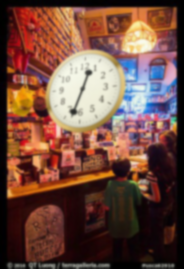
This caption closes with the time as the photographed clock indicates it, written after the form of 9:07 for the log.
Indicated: 12:33
